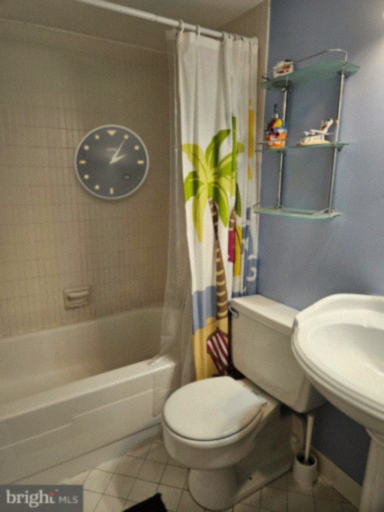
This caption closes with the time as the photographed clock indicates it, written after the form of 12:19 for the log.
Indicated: 2:05
